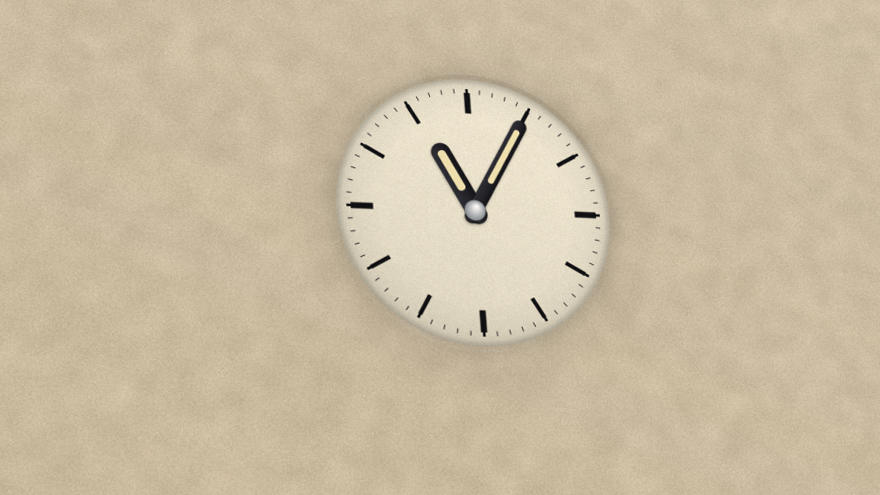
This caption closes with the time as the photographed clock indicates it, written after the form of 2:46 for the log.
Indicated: 11:05
